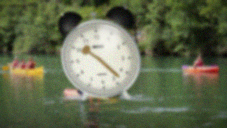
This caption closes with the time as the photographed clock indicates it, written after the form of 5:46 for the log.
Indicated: 10:23
